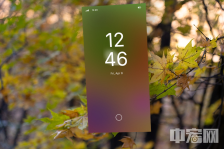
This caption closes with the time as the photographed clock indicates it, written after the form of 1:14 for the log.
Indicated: 12:46
